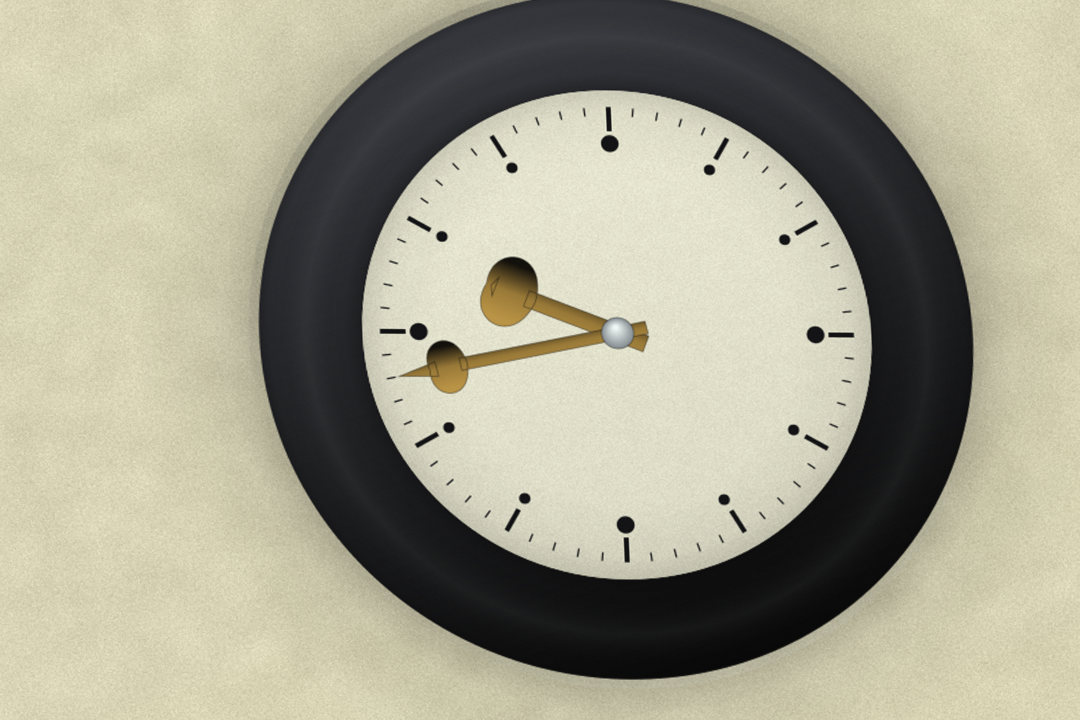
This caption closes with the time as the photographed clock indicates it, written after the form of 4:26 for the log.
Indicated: 9:43
